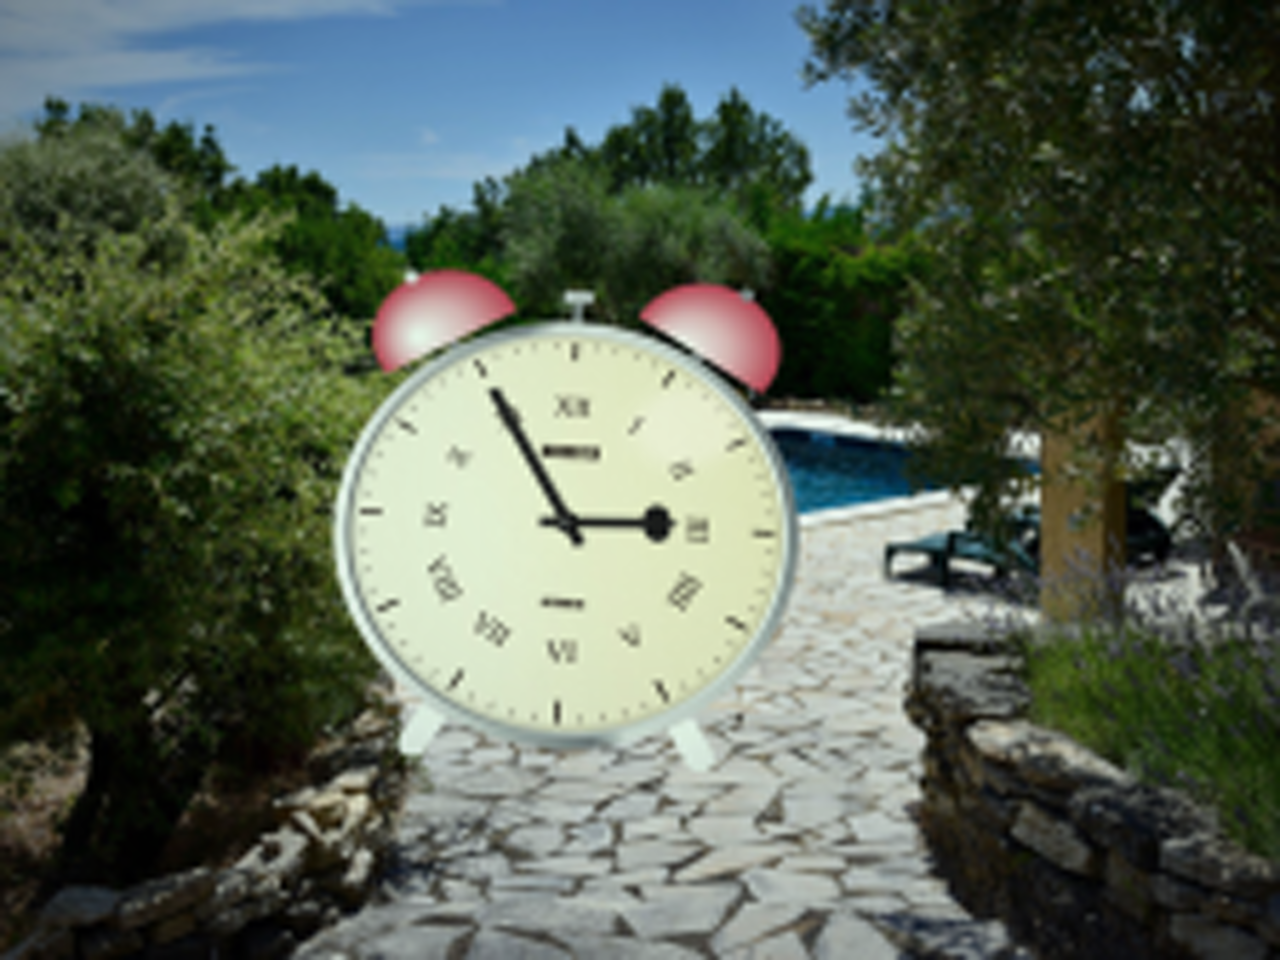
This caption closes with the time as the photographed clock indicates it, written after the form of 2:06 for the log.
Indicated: 2:55
